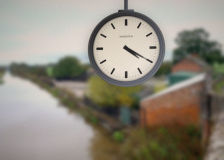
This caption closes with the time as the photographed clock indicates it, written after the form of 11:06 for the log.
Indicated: 4:20
